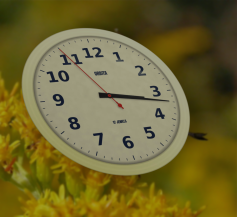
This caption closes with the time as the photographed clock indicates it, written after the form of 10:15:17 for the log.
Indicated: 3:16:55
